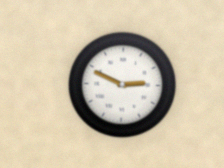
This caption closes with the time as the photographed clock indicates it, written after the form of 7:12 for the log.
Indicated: 2:49
